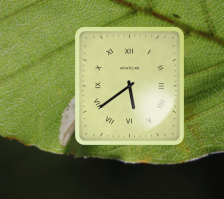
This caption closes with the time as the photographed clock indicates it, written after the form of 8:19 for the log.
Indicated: 5:39
